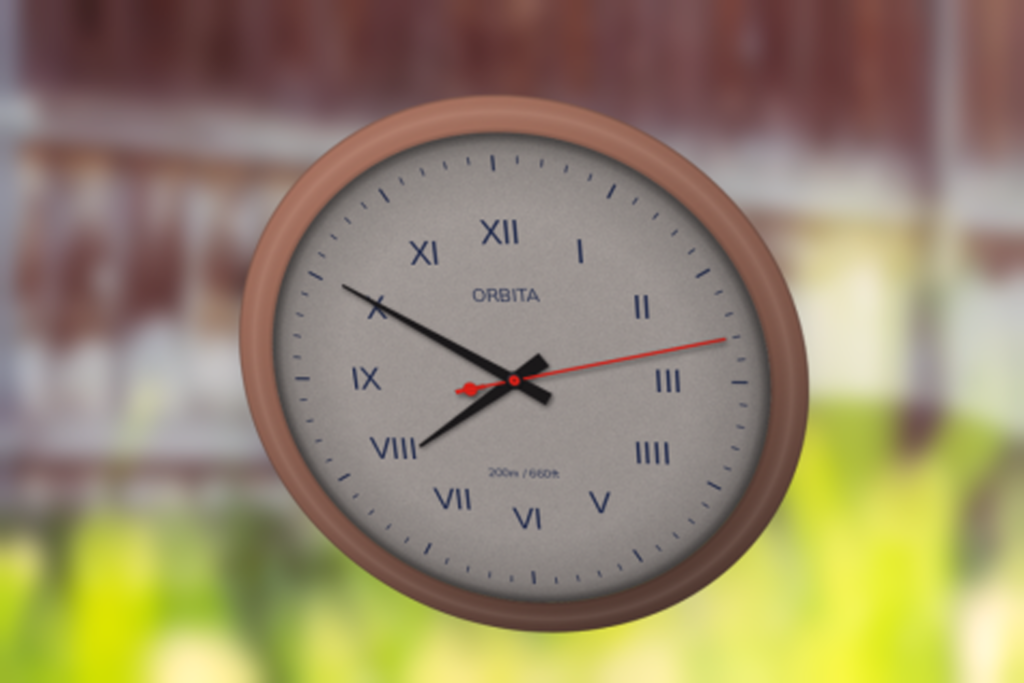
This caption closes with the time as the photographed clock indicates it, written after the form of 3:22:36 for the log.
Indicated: 7:50:13
